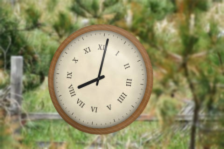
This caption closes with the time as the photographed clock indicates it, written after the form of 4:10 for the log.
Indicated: 8:01
